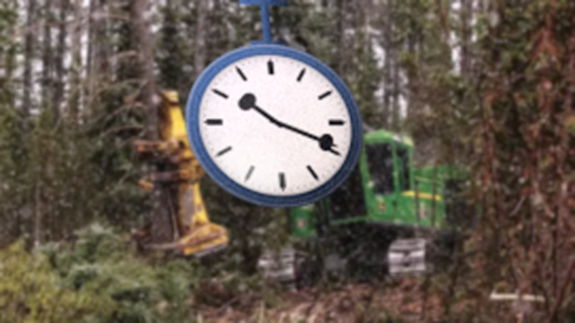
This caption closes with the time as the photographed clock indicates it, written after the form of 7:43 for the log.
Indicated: 10:19
